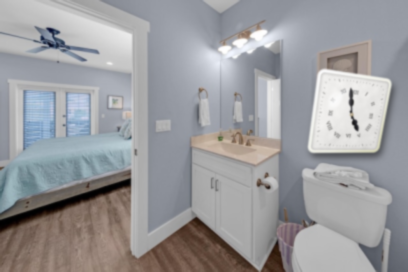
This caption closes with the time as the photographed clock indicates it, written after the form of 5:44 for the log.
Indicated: 4:58
